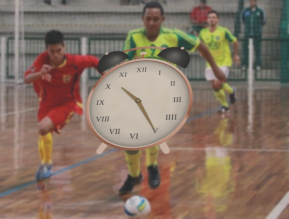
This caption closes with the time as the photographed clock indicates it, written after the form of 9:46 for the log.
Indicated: 10:25
